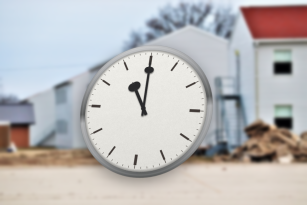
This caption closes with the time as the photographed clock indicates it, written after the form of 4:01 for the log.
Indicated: 11:00
